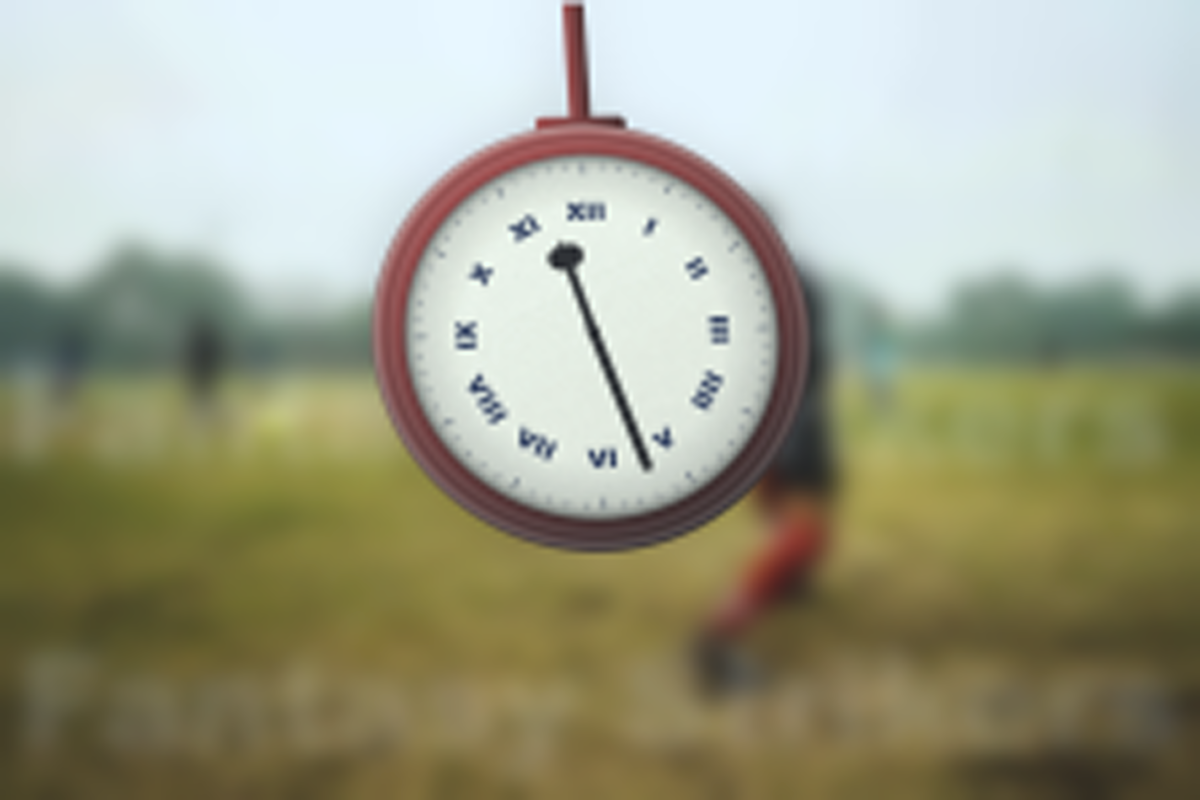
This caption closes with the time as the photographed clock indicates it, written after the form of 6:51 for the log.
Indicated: 11:27
